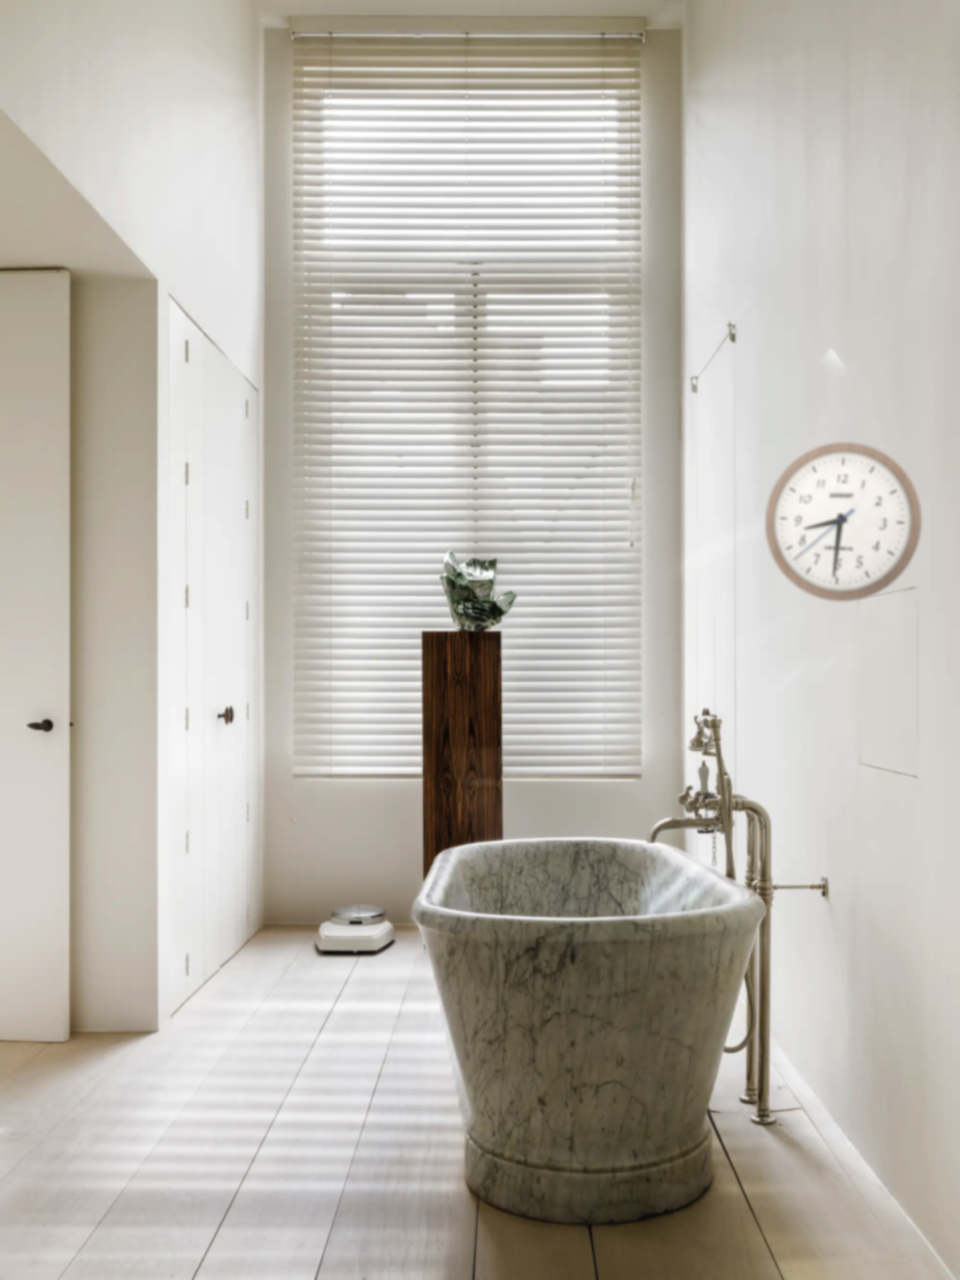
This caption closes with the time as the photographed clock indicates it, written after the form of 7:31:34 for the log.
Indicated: 8:30:38
